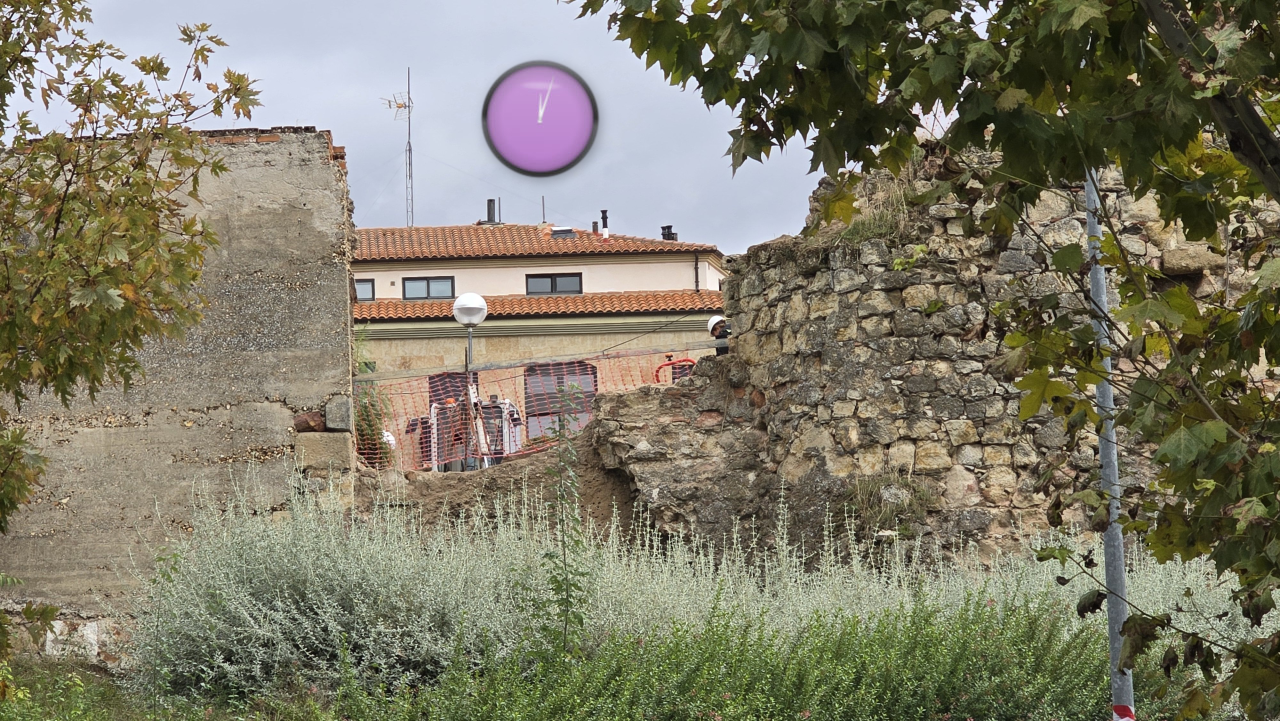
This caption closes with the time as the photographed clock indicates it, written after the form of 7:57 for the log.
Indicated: 12:03
